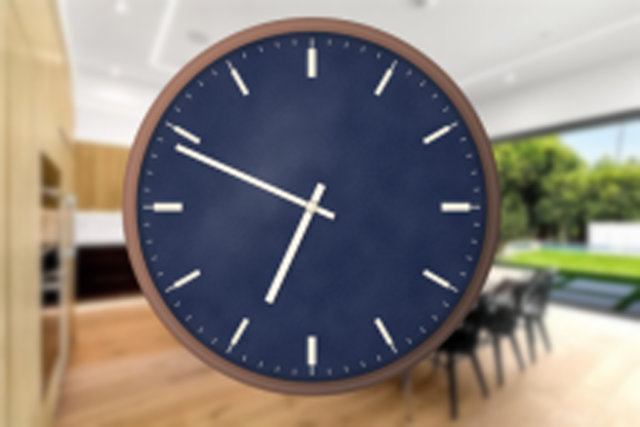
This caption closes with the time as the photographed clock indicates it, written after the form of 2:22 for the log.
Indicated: 6:49
